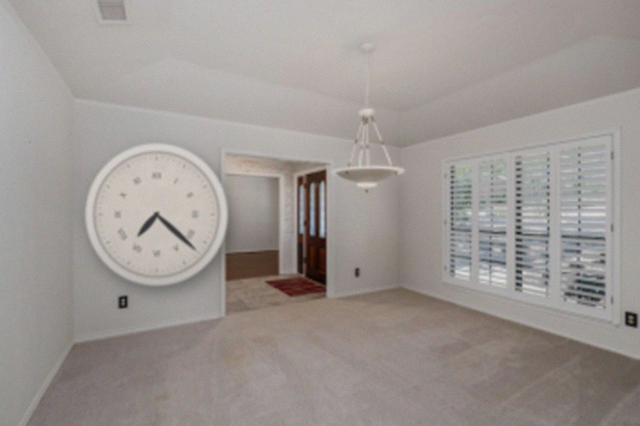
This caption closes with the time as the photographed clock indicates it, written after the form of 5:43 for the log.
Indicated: 7:22
